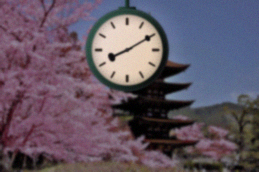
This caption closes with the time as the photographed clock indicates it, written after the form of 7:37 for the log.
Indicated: 8:10
